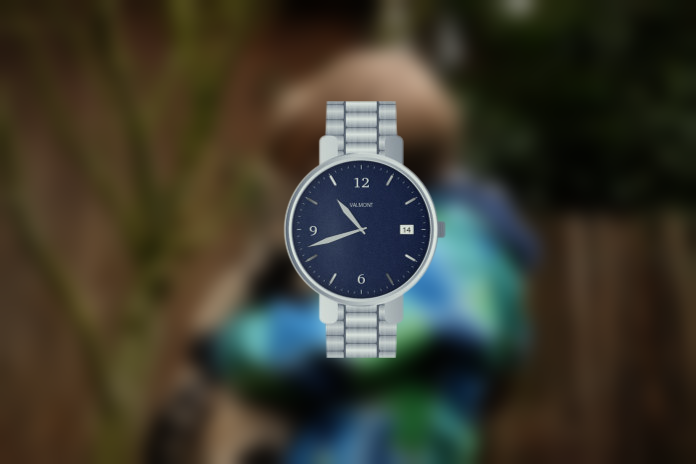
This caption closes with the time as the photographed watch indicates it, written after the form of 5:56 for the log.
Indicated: 10:42
